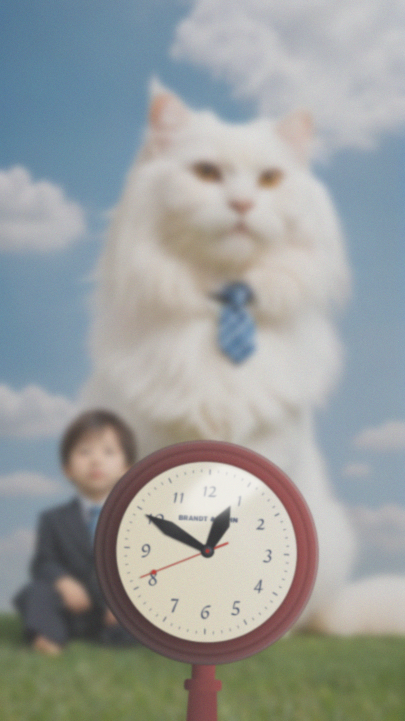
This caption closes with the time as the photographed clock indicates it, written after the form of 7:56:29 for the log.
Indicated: 12:49:41
